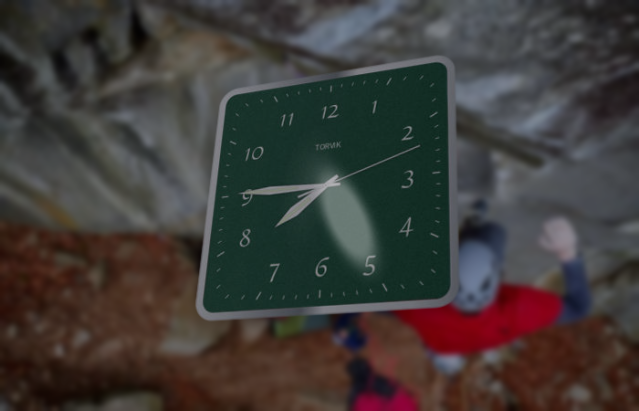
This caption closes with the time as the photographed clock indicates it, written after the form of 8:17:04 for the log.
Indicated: 7:45:12
